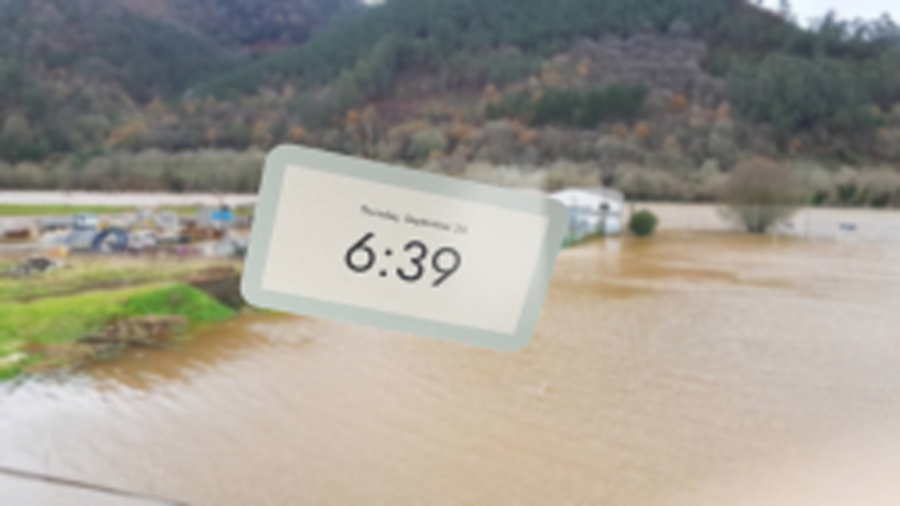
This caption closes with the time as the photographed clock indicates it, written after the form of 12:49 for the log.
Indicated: 6:39
